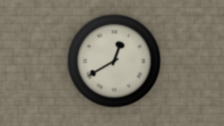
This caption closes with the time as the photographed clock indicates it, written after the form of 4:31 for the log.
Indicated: 12:40
